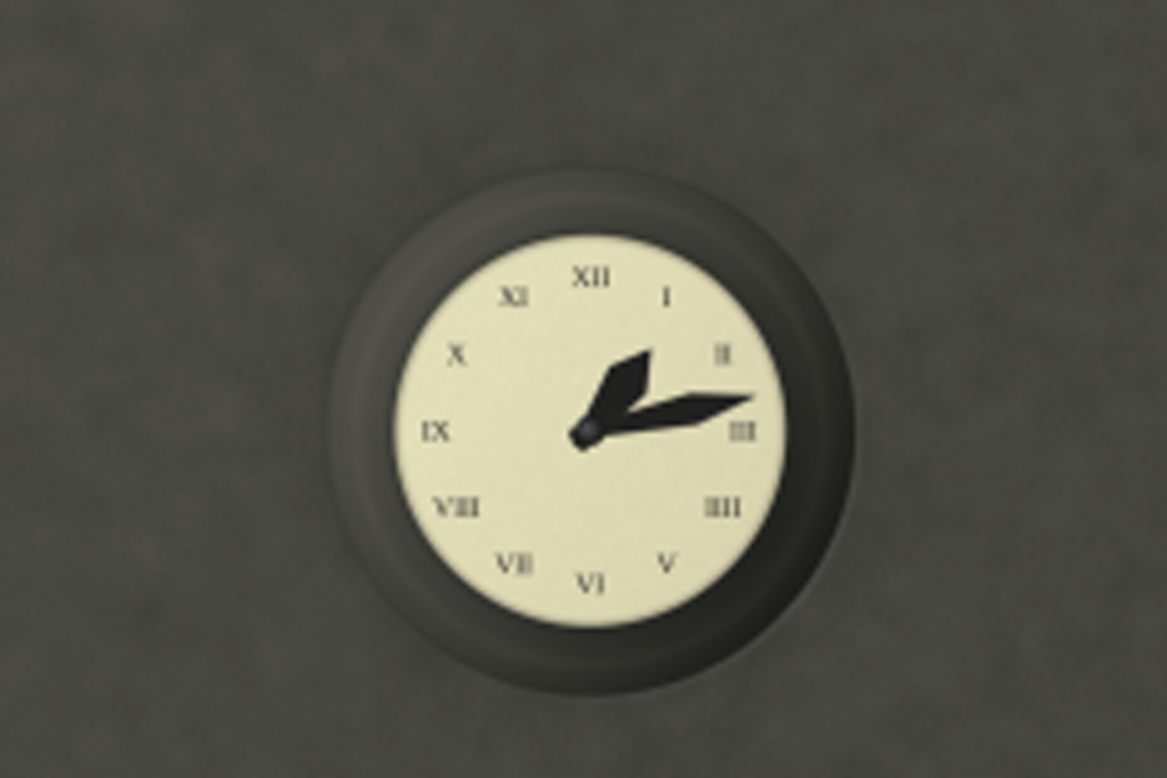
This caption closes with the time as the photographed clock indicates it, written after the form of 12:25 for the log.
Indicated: 1:13
